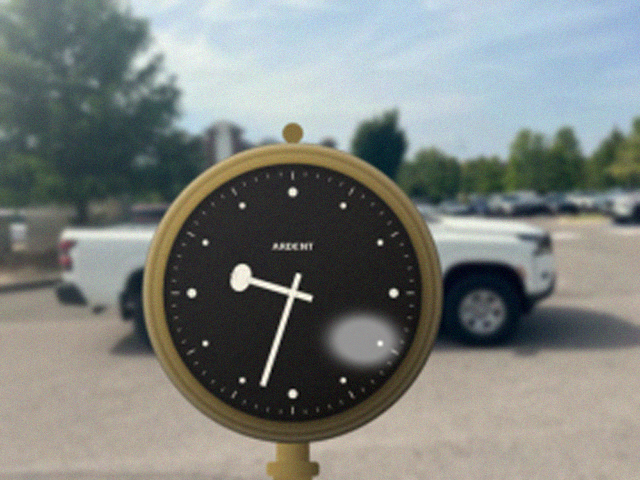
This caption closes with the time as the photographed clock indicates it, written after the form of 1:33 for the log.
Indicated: 9:33
